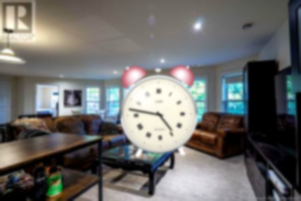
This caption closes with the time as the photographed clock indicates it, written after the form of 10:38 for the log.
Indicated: 4:47
